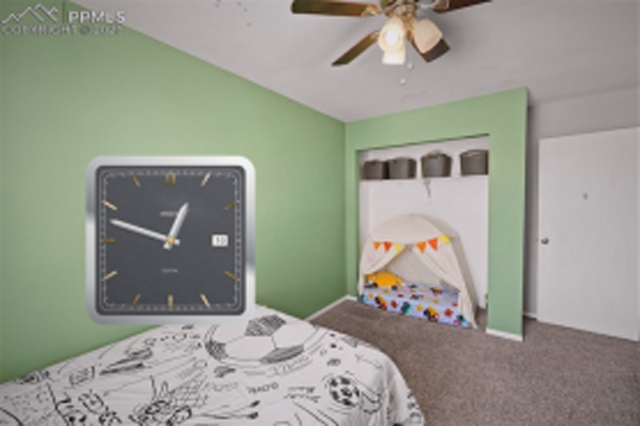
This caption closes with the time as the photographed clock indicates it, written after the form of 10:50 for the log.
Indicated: 12:48
